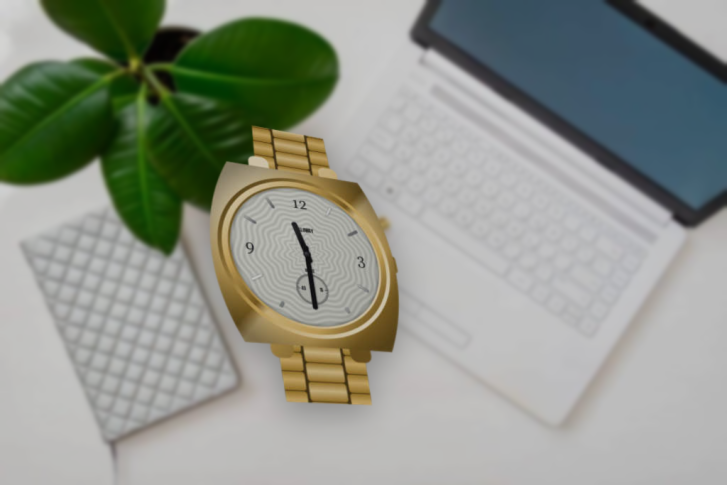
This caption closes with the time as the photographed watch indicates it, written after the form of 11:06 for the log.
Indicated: 11:30
